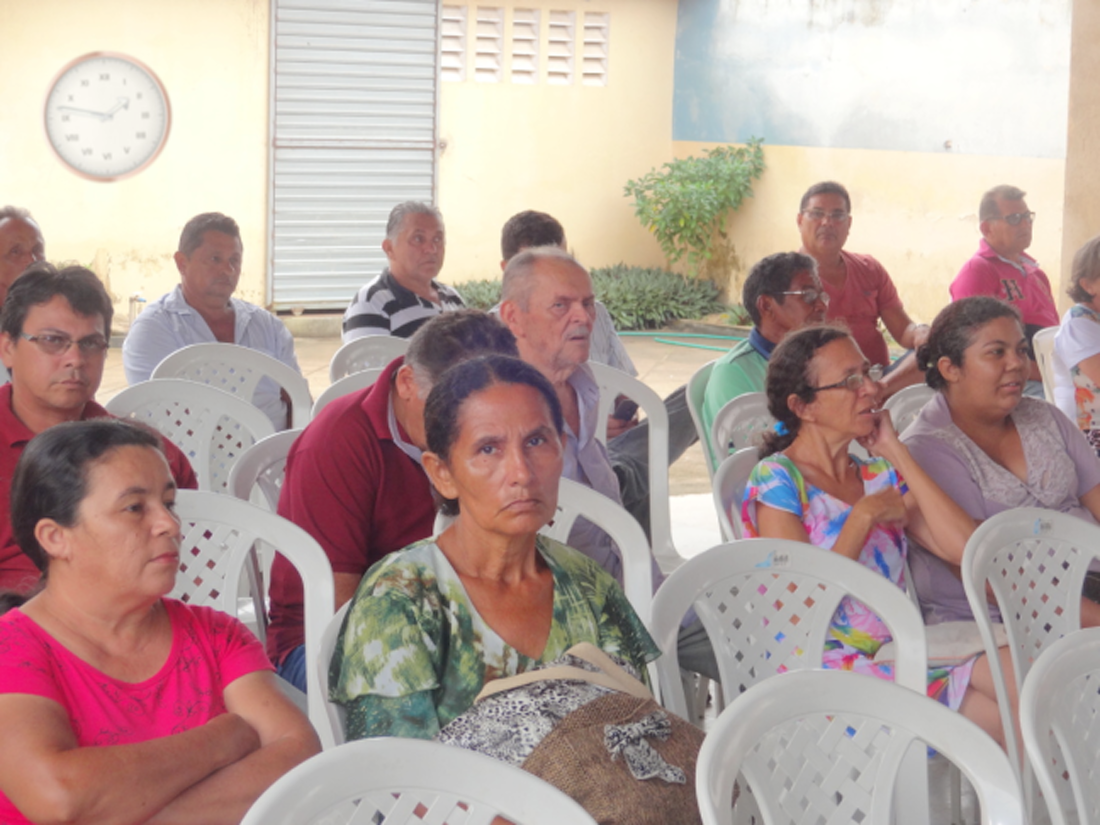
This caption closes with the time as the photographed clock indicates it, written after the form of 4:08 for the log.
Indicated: 1:47
